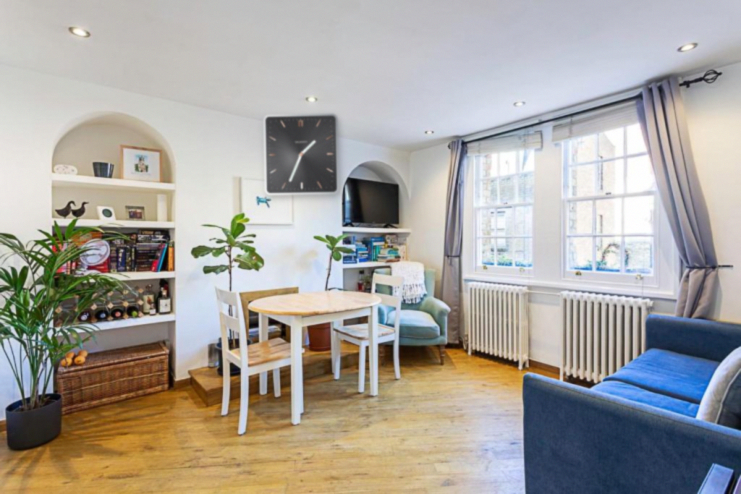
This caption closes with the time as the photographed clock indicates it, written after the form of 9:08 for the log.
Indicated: 1:34
